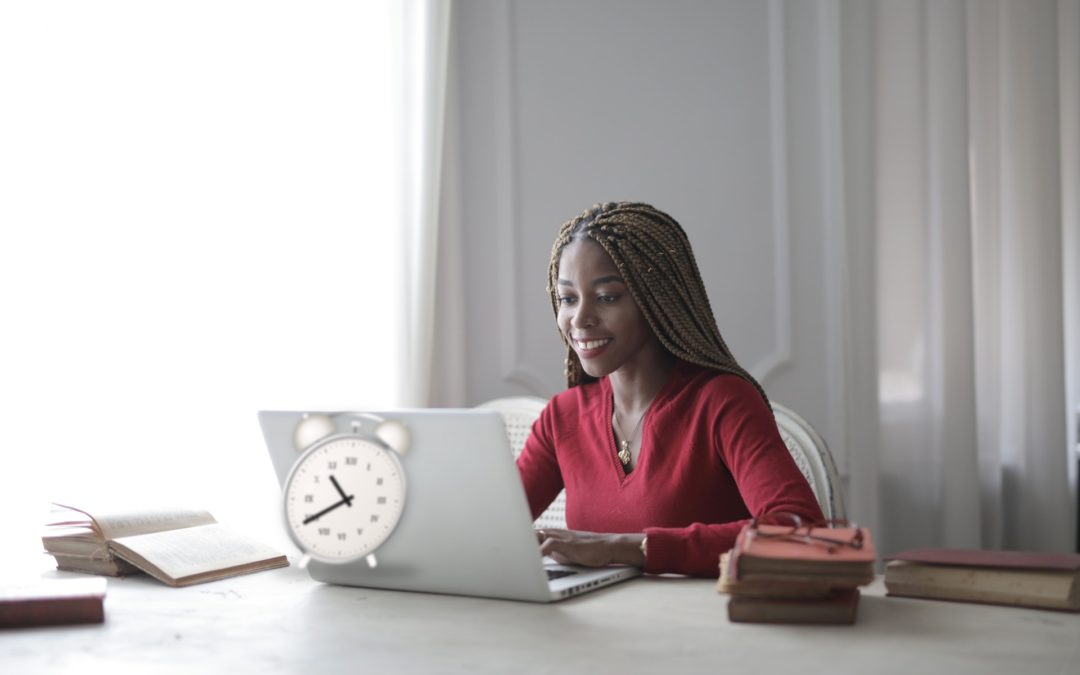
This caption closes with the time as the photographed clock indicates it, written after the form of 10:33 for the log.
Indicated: 10:40
